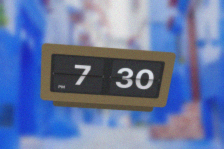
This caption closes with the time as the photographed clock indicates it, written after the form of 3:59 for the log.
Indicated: 7:30
